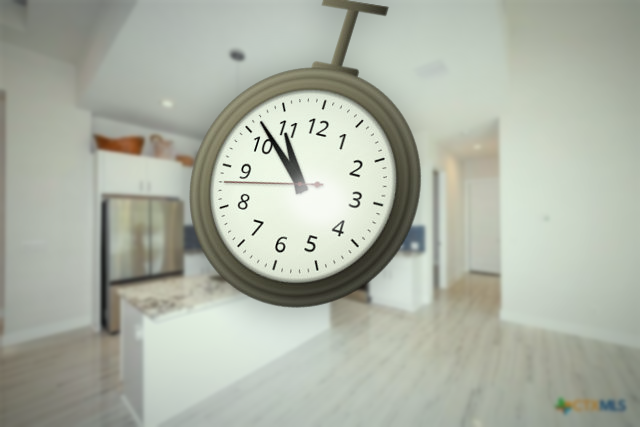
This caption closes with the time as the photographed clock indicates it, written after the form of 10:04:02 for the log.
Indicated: 10:51:43
